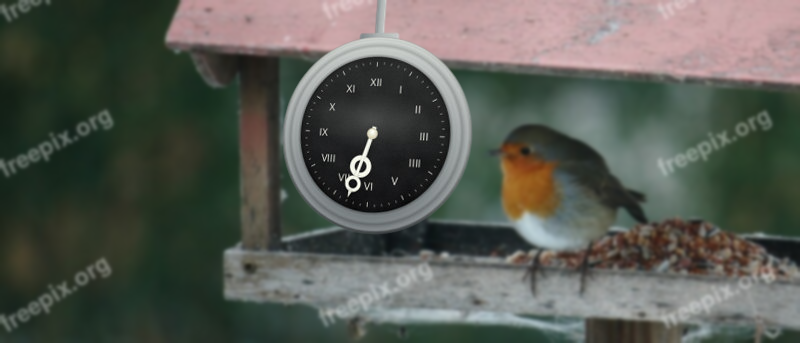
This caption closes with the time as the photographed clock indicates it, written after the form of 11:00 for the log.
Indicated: 6:33
